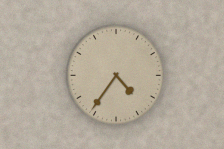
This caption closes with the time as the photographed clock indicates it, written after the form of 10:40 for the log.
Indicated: 4:36
